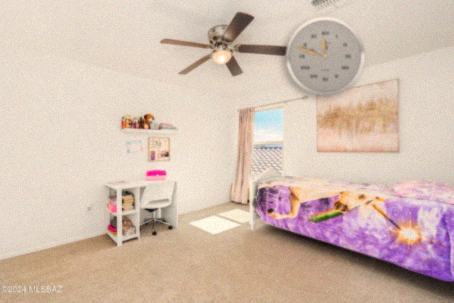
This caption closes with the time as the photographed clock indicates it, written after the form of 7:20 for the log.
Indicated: 11:48
